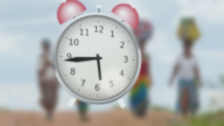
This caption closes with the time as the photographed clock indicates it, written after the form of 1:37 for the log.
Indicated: 5:44
